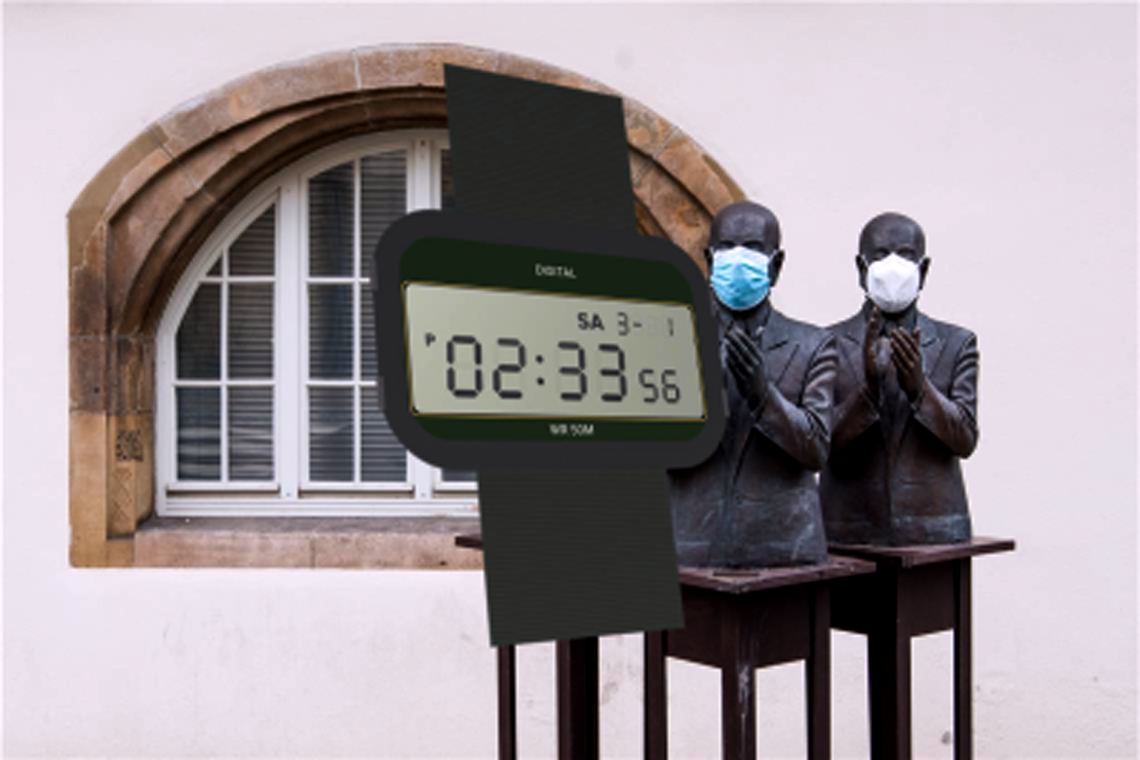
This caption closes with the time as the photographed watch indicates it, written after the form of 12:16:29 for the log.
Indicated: 2:33:56
